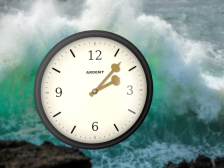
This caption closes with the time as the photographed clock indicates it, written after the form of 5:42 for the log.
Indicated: 2:07
